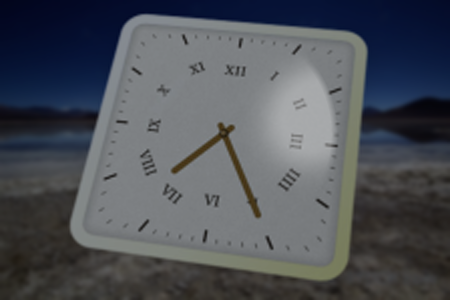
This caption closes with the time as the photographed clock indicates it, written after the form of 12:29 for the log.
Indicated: 7:25
